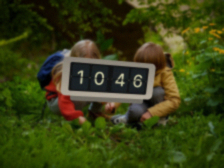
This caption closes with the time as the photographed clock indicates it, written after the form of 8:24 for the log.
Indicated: 10:46
